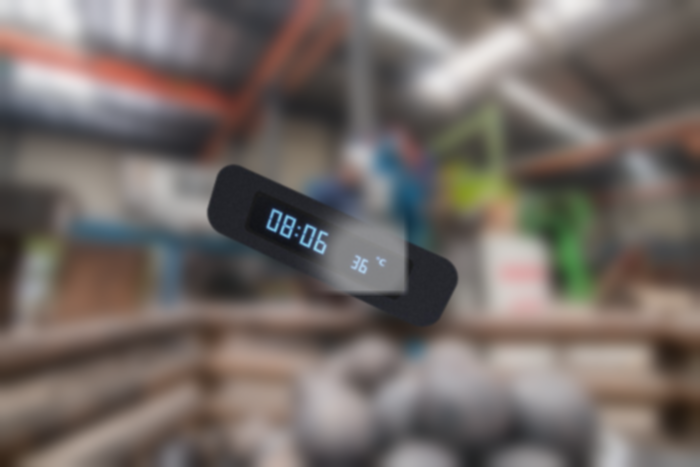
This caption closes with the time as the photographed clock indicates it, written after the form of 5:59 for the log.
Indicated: 8:06
